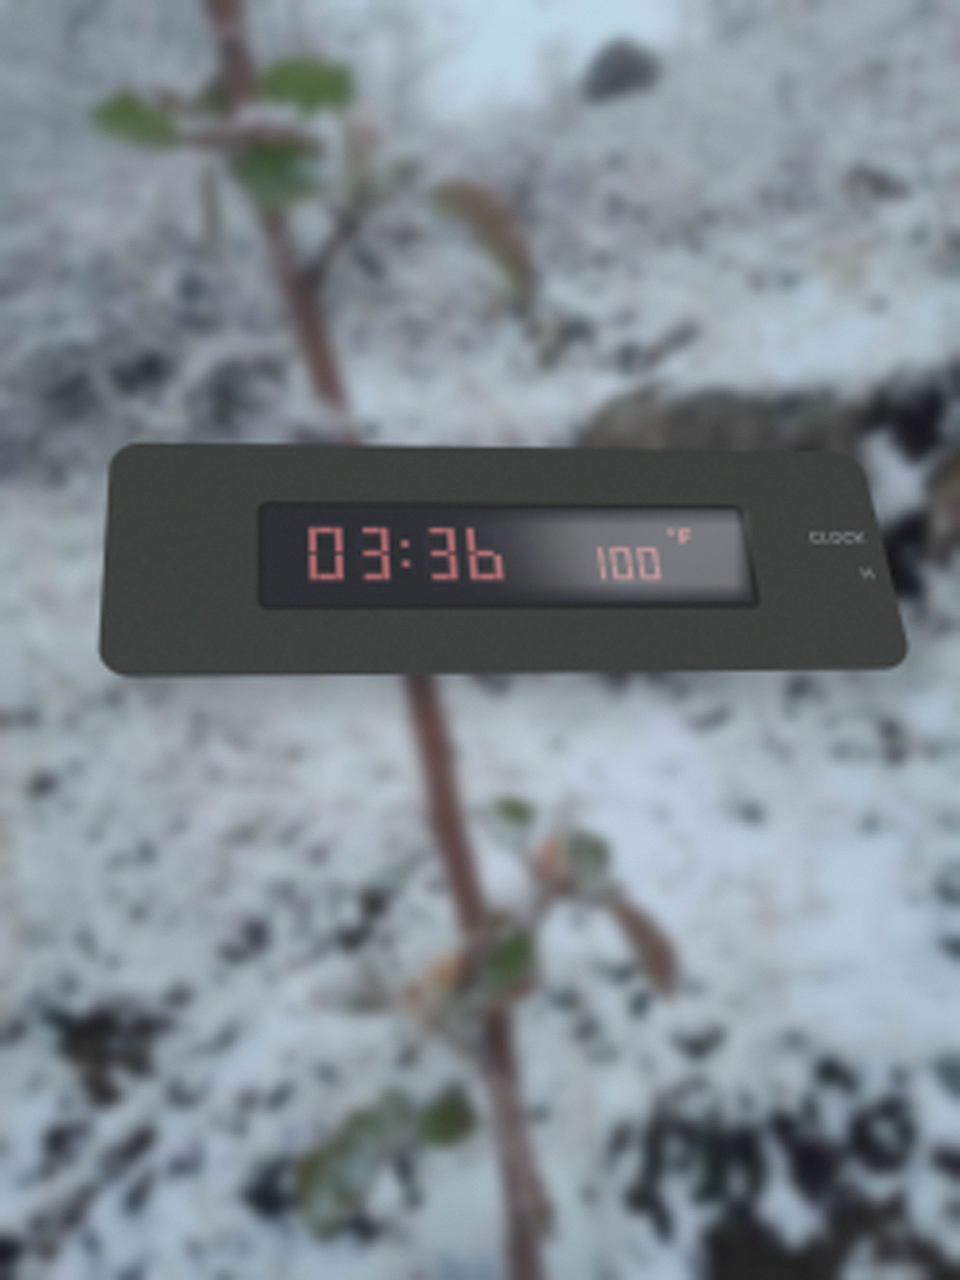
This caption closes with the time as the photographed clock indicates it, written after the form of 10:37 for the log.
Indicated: 3:36
